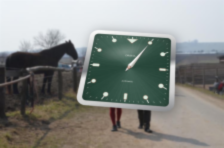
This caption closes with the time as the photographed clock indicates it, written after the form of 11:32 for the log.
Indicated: 1:05
